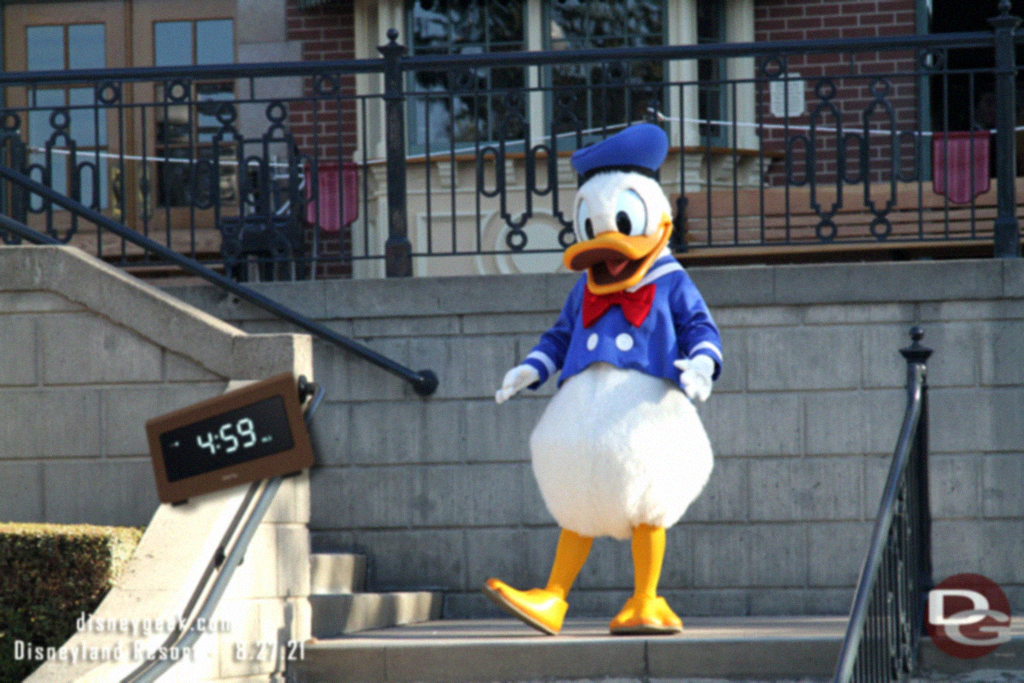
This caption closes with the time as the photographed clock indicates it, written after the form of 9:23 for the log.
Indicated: 4:59
